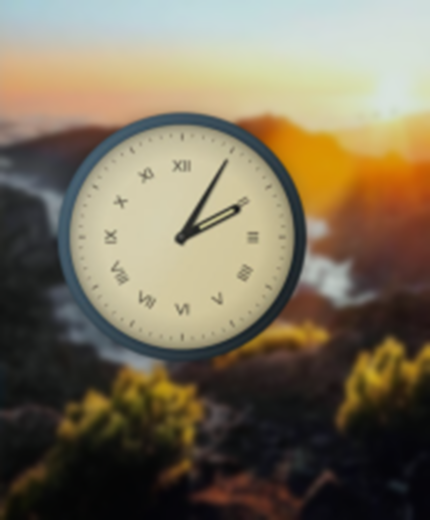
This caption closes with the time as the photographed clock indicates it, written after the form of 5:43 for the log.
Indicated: 2:05
